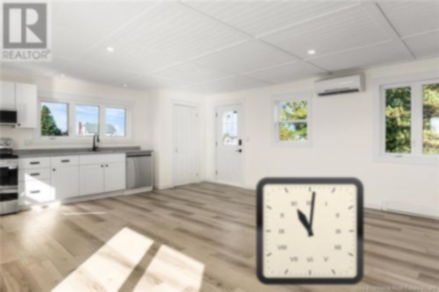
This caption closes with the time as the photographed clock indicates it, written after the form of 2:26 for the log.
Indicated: 11:01
